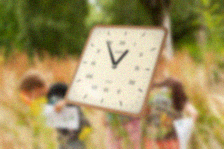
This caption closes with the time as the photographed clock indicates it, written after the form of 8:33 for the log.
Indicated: 12:54
